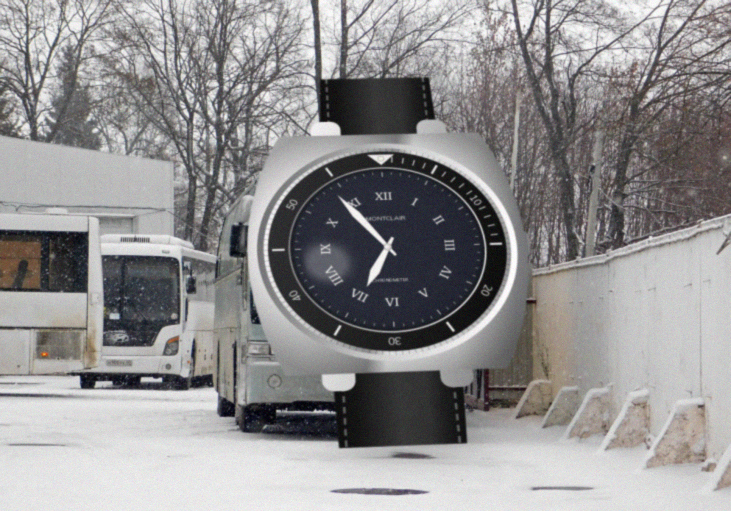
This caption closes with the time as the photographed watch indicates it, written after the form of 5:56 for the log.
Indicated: 6:54
